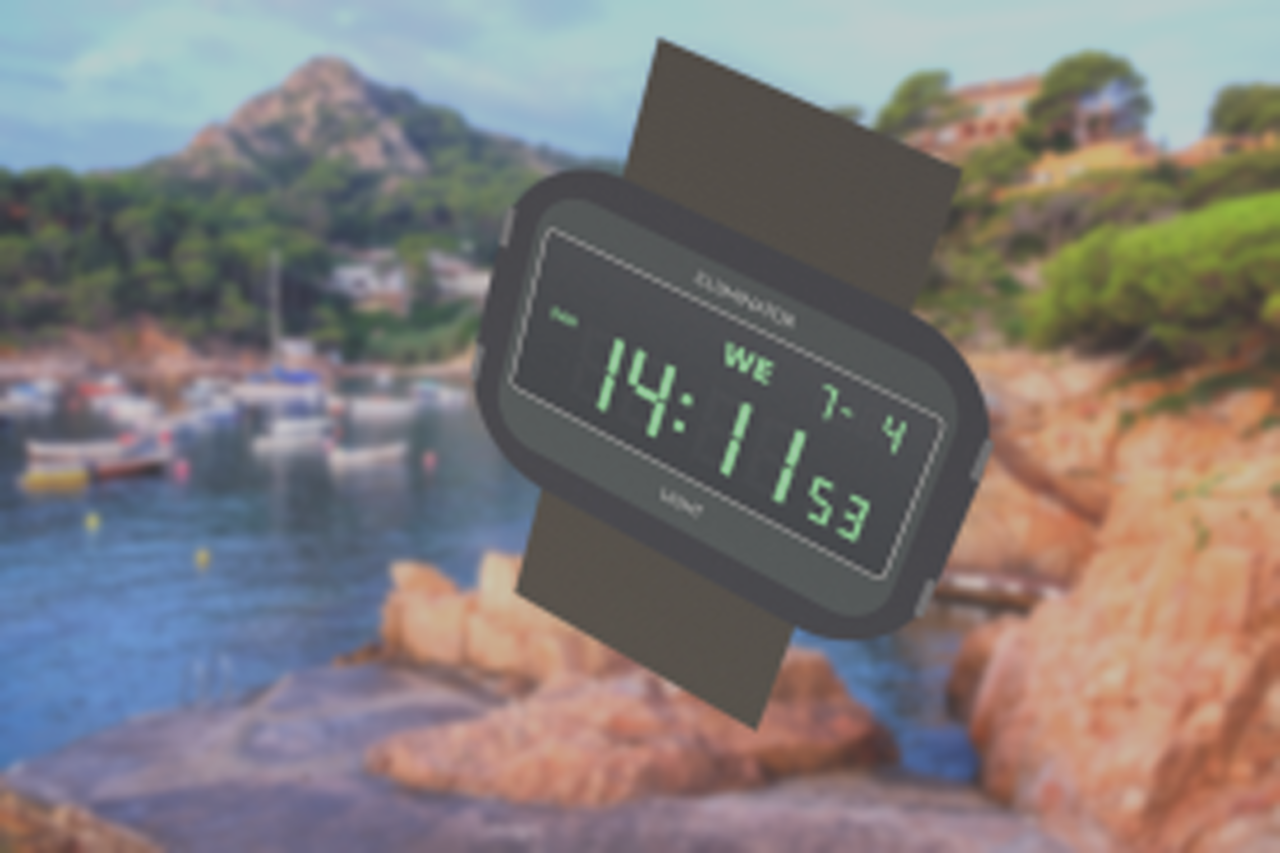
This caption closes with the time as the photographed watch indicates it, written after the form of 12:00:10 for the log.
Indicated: 14:11:53
